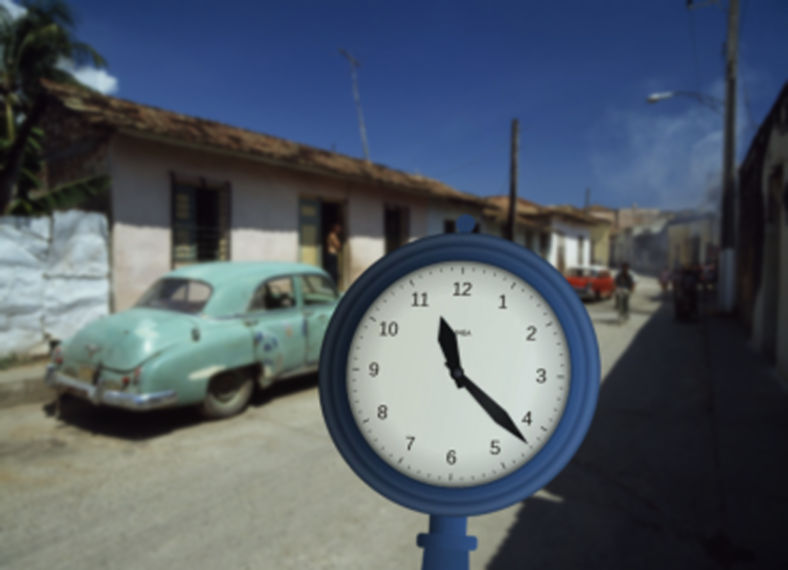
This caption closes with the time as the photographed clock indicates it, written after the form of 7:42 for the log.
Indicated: 11:22
